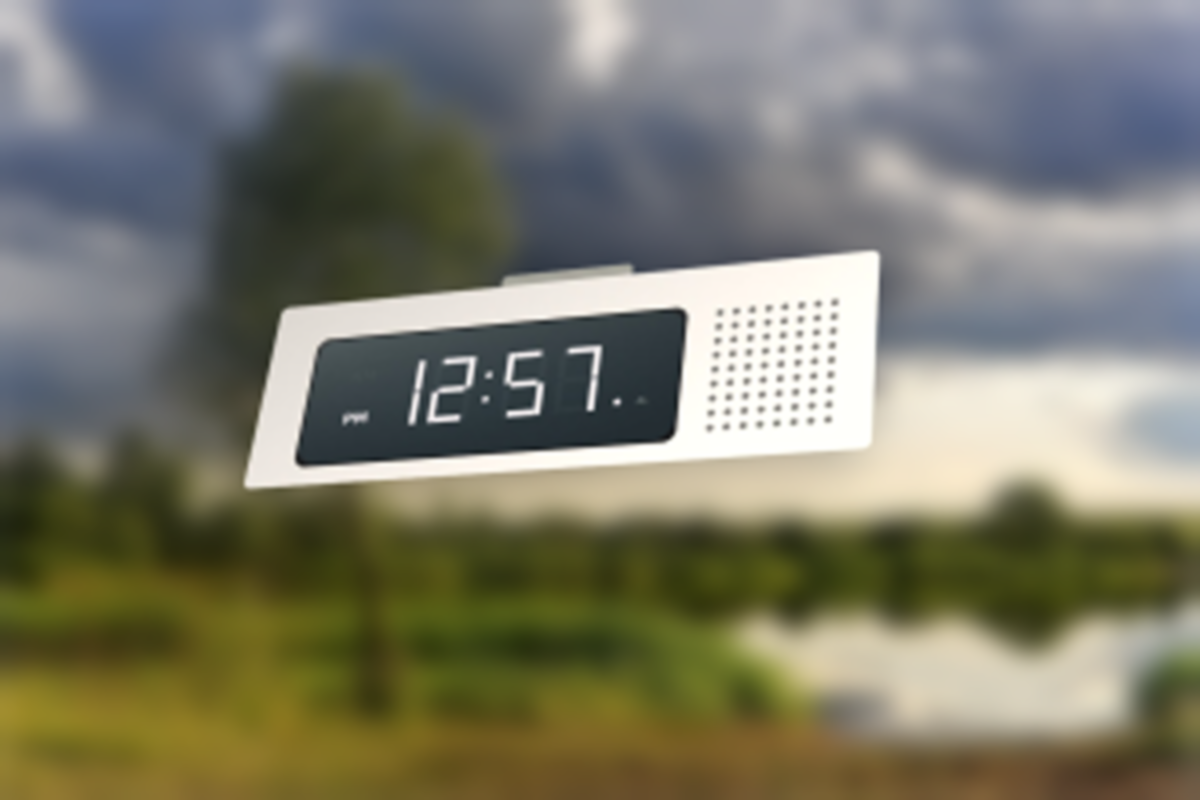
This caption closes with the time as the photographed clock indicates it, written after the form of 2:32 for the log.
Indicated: 12:57
